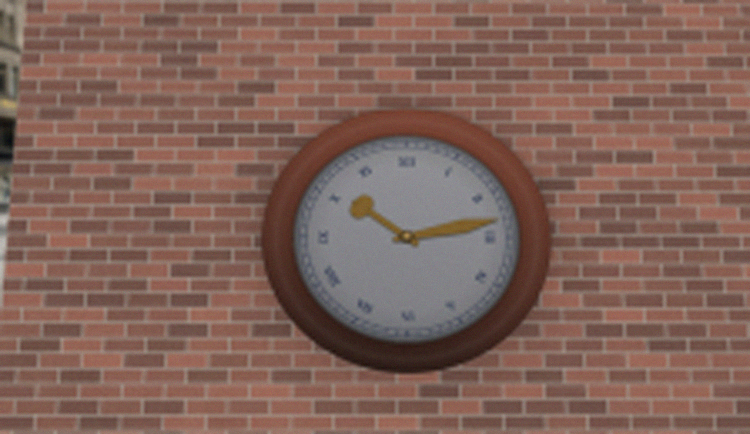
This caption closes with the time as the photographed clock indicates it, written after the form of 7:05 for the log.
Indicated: 10:13
